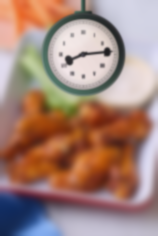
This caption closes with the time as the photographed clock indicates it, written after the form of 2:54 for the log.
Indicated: 8:14
